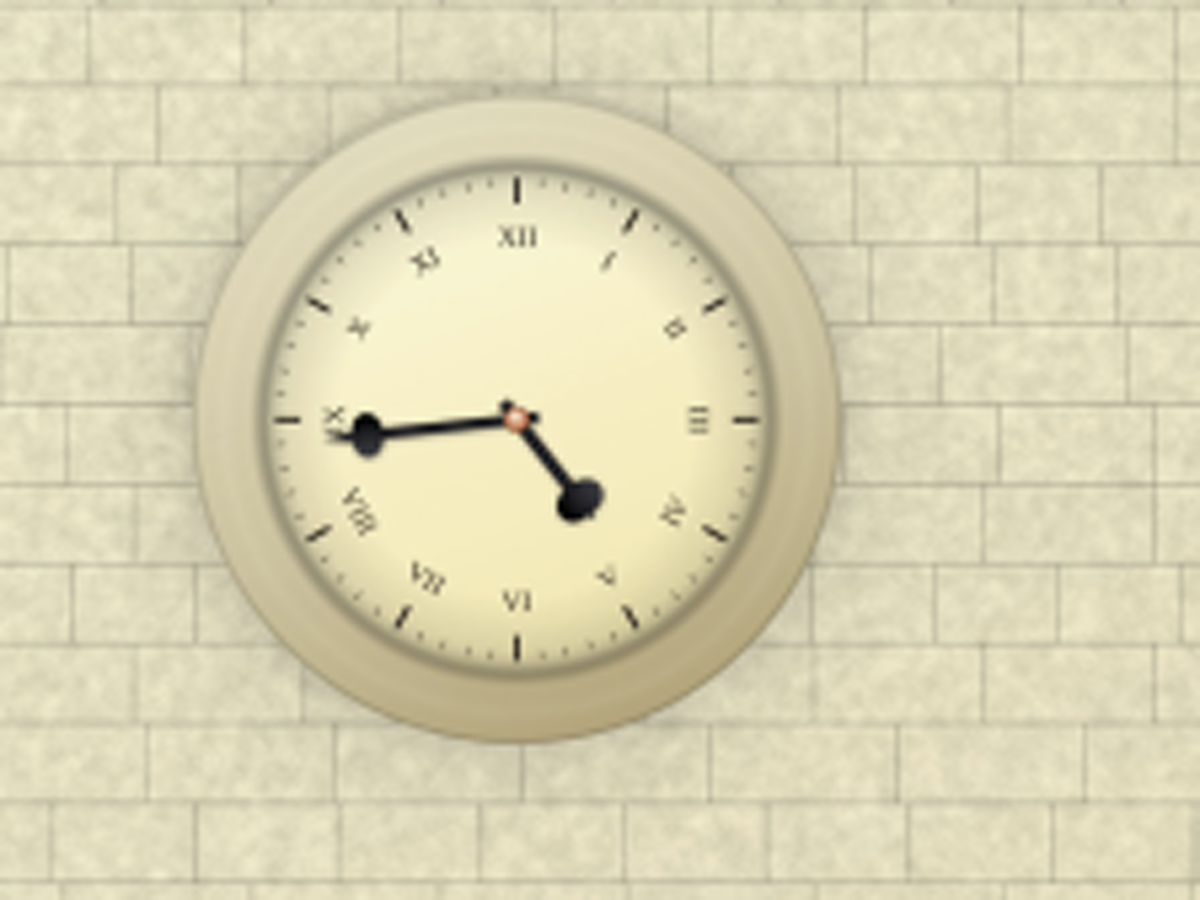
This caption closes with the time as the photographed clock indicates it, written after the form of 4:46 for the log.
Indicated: 4:44
